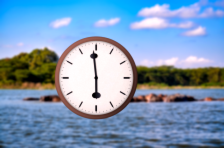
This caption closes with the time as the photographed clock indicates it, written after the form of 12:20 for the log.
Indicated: 5:59
